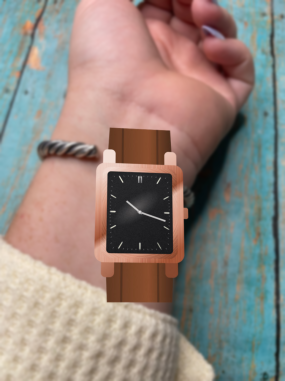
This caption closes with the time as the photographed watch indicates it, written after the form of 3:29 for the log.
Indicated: 10:18
